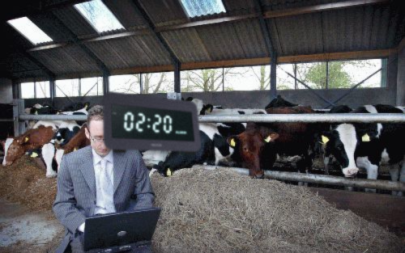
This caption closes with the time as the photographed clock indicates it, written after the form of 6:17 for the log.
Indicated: 2:20
